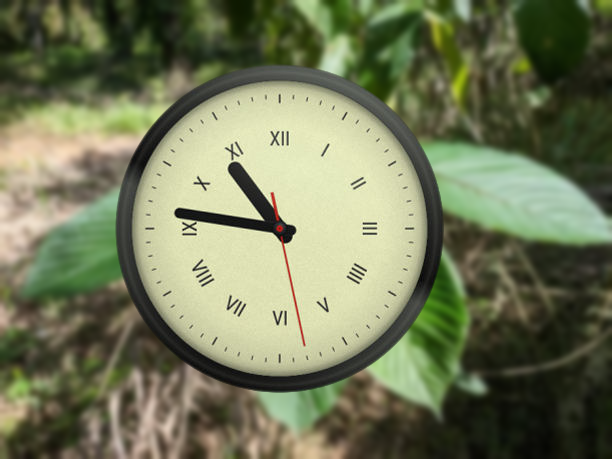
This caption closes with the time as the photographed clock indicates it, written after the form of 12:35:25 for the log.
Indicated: 10:46:28
